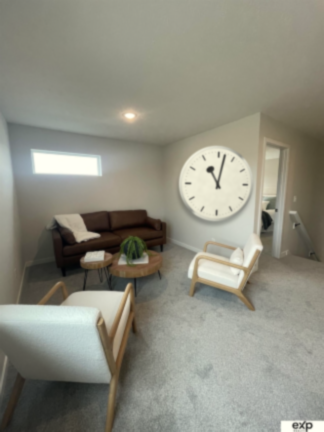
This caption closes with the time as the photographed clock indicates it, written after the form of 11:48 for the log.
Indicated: 11:02
